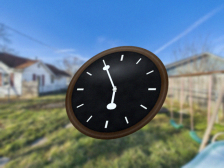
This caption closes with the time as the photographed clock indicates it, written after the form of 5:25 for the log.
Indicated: 5:55
